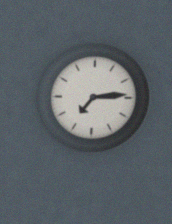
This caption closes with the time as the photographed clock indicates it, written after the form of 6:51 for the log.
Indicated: 7:14
